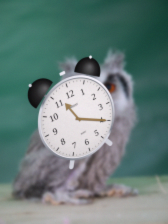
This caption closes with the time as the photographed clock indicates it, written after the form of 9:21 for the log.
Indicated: 11:20
